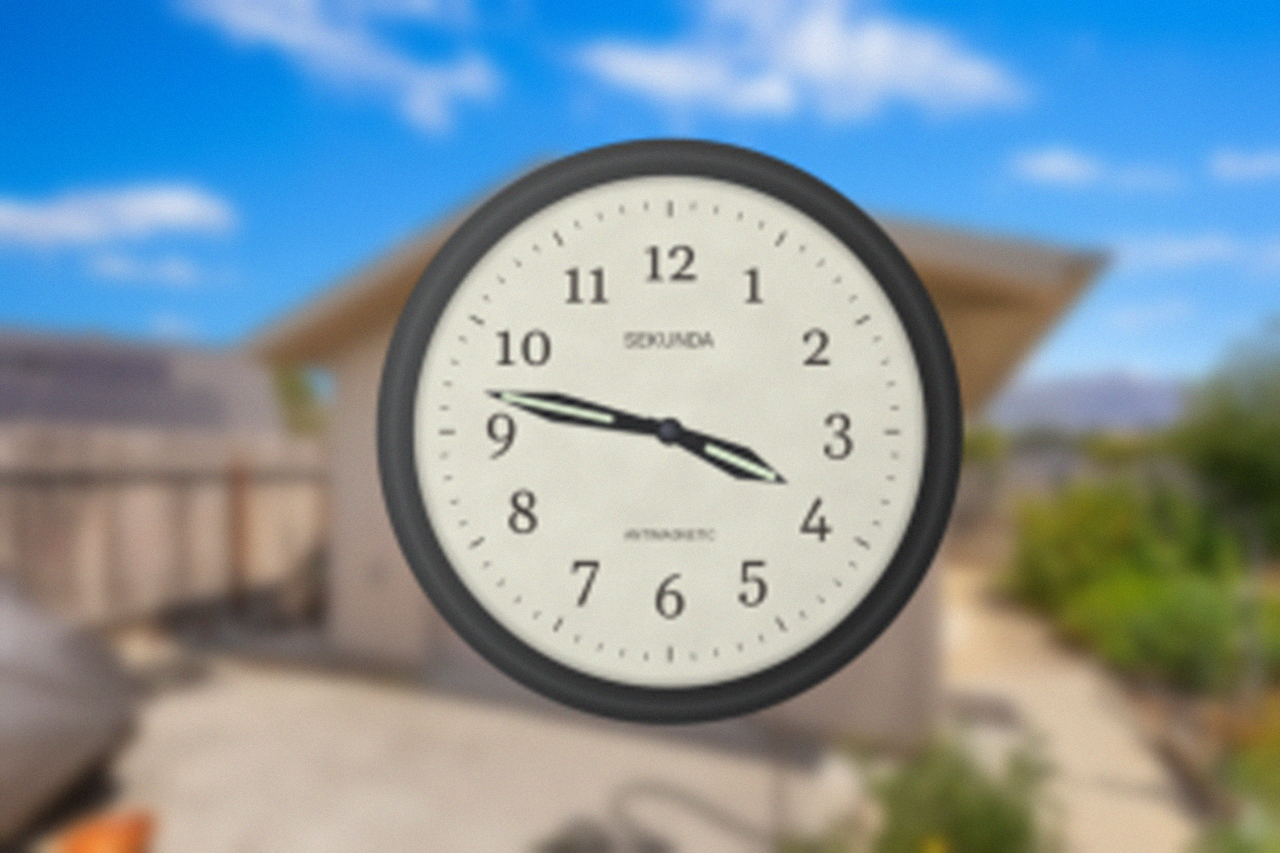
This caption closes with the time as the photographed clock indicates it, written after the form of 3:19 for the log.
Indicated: 3:47
